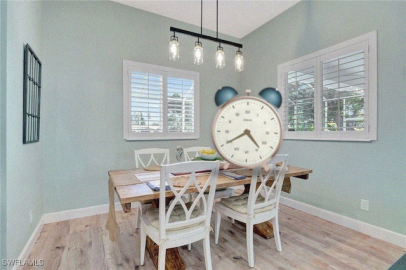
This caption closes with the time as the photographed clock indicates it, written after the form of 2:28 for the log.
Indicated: 4:40
